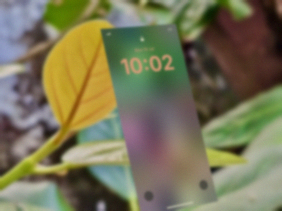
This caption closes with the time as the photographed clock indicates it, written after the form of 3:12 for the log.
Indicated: 10:02
